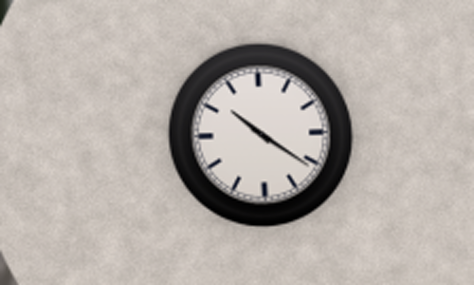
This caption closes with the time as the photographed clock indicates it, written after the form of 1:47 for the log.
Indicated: 10:21
